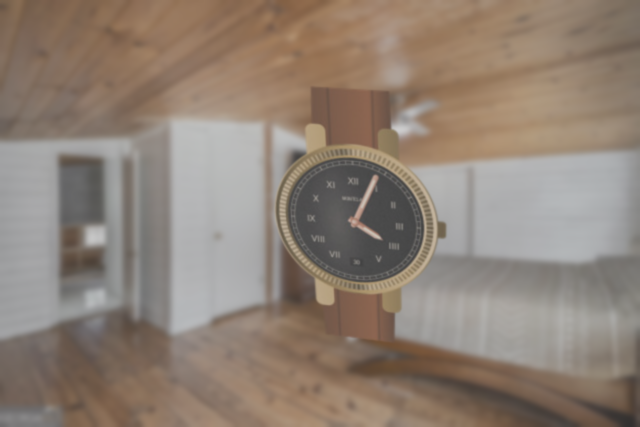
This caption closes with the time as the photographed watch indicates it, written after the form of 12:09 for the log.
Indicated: 4:04
